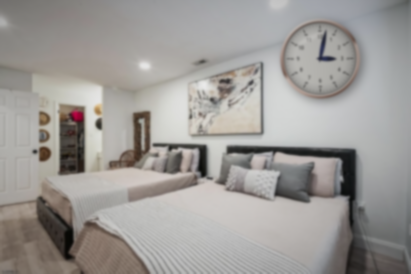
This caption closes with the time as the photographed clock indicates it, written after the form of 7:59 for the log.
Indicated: 3:02
